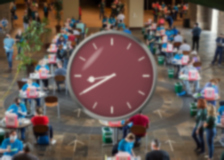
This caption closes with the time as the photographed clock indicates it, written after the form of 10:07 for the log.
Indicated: 8:40
